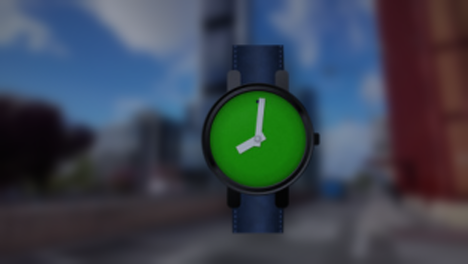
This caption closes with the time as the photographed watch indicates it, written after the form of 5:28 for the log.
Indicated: 8:01
